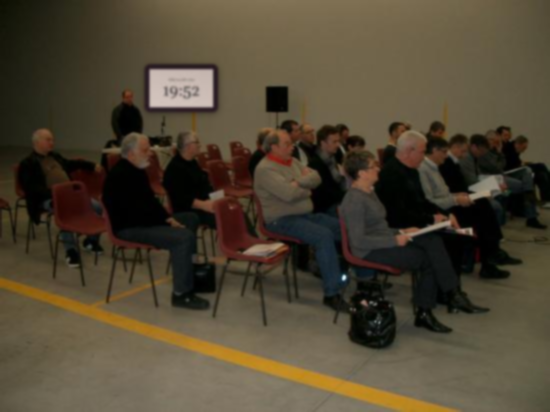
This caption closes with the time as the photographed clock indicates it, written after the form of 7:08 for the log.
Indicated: 19:52
